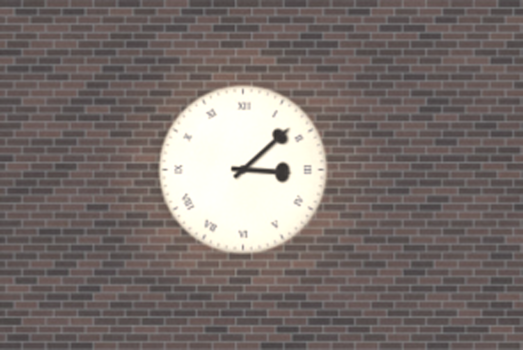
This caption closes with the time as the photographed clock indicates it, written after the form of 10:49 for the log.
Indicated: 3:08
